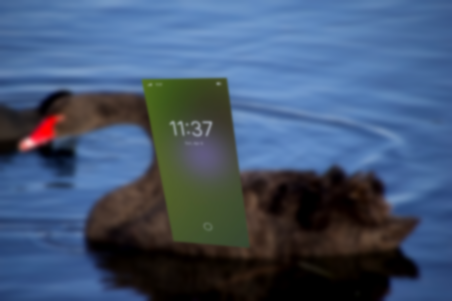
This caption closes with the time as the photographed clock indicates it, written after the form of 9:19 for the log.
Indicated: 11:37
